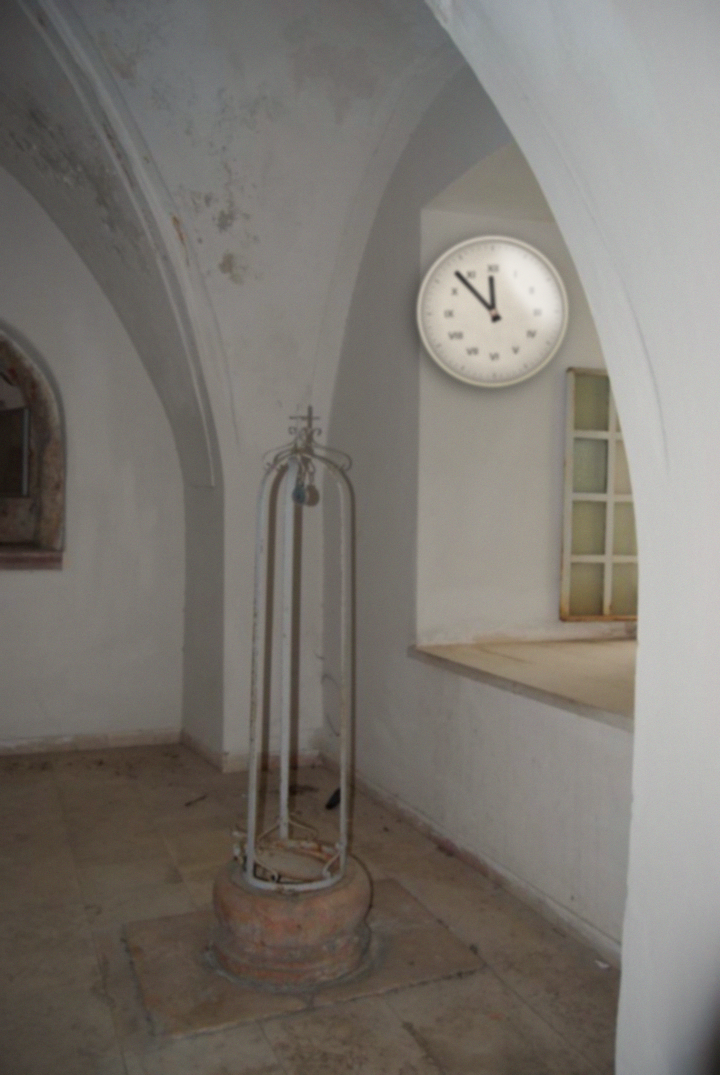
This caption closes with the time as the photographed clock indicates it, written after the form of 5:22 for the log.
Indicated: 11:53
